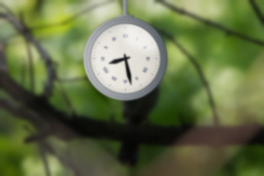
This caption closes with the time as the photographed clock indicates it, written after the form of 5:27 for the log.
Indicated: 8:28
